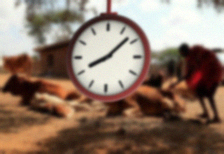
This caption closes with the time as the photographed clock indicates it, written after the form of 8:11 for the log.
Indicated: 8:08
